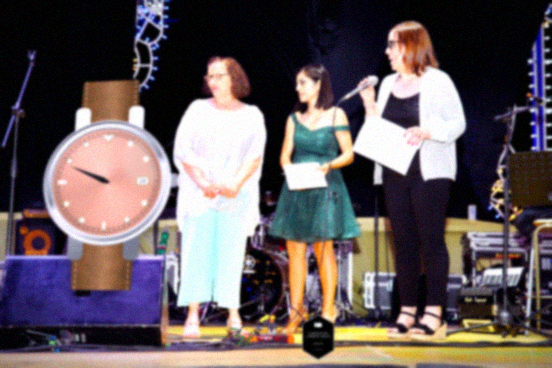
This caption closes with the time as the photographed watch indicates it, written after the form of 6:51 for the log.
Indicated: 9:49
